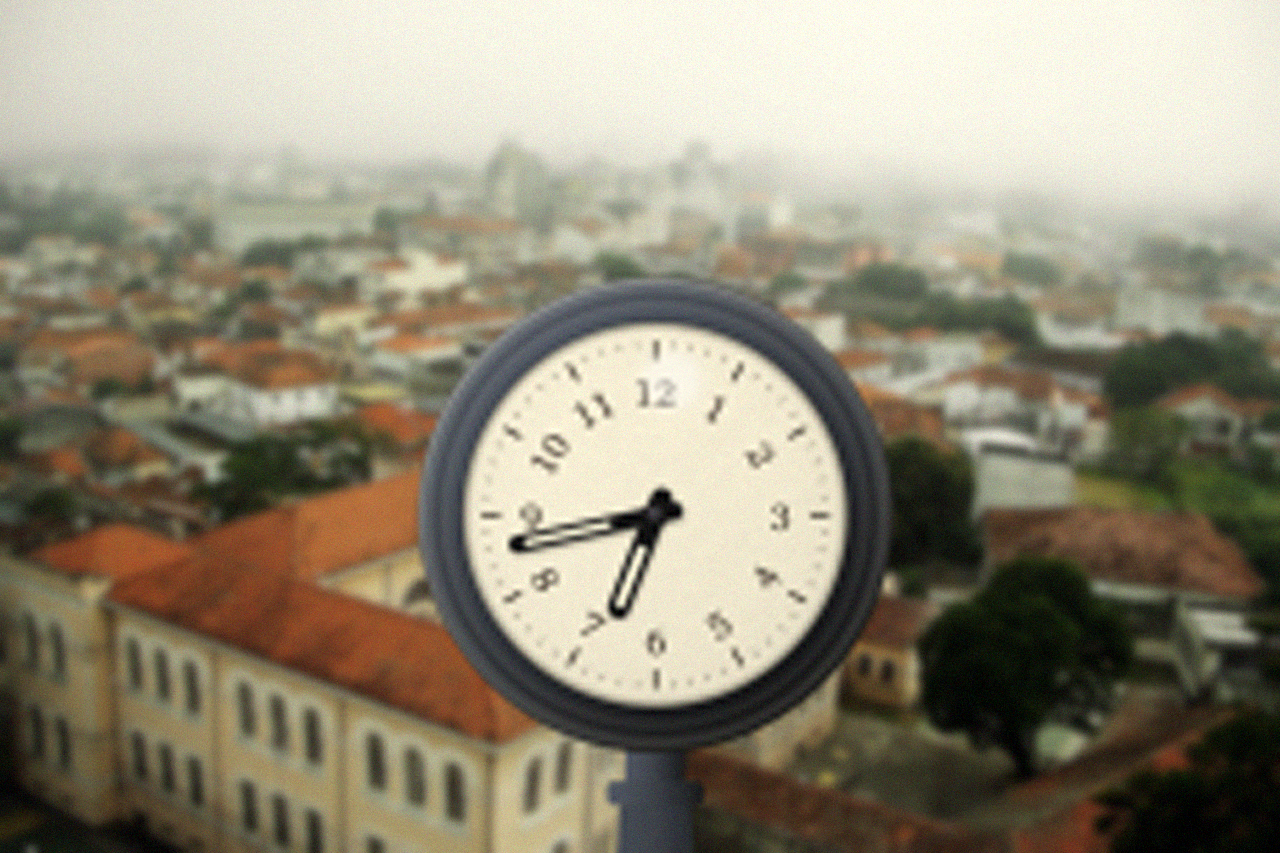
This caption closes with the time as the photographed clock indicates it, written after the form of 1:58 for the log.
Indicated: 6:43
